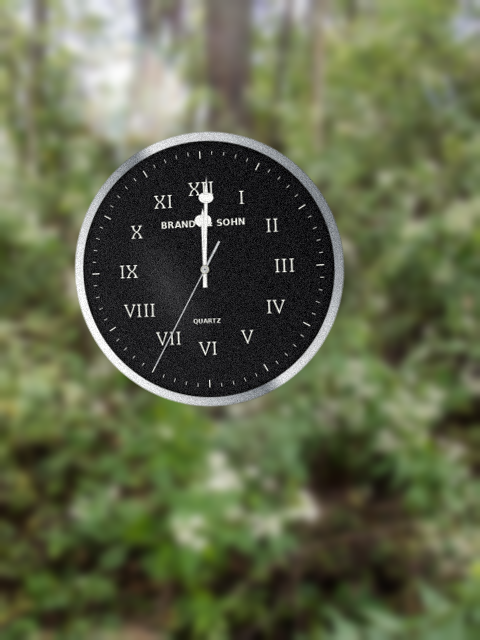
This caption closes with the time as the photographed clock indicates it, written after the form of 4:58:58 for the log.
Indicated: 12:00:35
